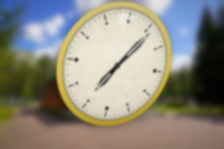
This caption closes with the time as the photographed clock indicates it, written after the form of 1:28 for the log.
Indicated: 7:06
